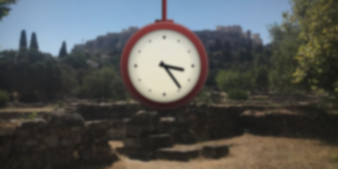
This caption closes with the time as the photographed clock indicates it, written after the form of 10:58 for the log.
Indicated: 3:24
